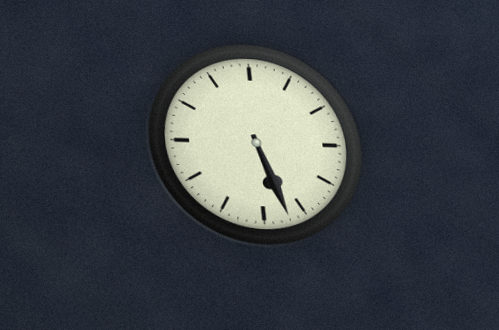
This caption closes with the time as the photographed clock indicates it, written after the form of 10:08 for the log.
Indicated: 5:27
